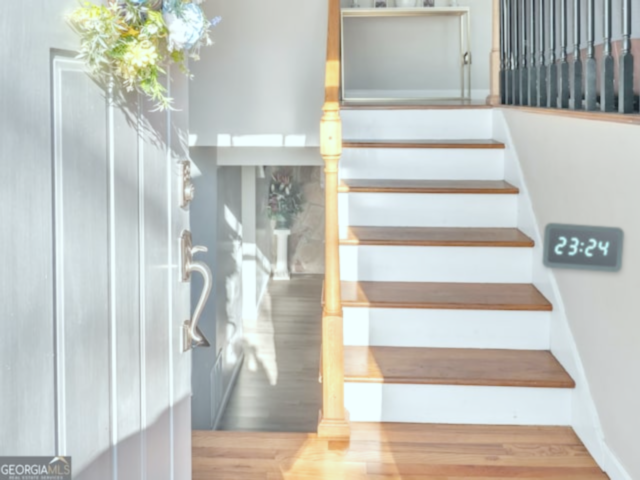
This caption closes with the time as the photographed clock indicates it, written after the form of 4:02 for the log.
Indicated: 23:24
